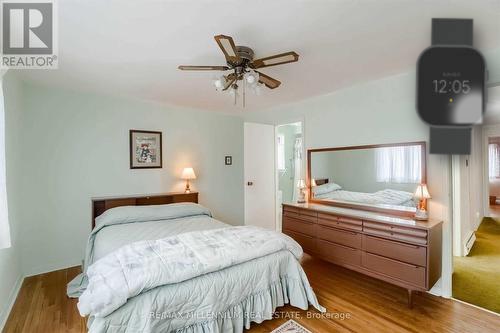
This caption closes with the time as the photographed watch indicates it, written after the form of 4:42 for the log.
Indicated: 12:05
